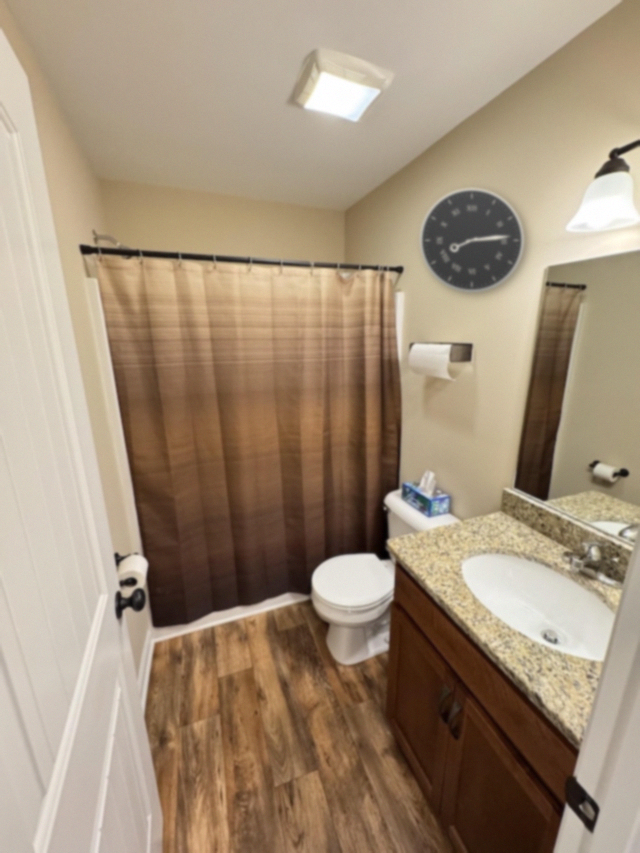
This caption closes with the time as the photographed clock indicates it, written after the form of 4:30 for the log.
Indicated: 8:14
